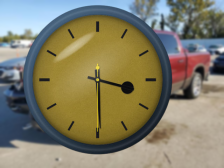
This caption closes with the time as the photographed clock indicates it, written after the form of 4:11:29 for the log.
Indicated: 3:29:30
